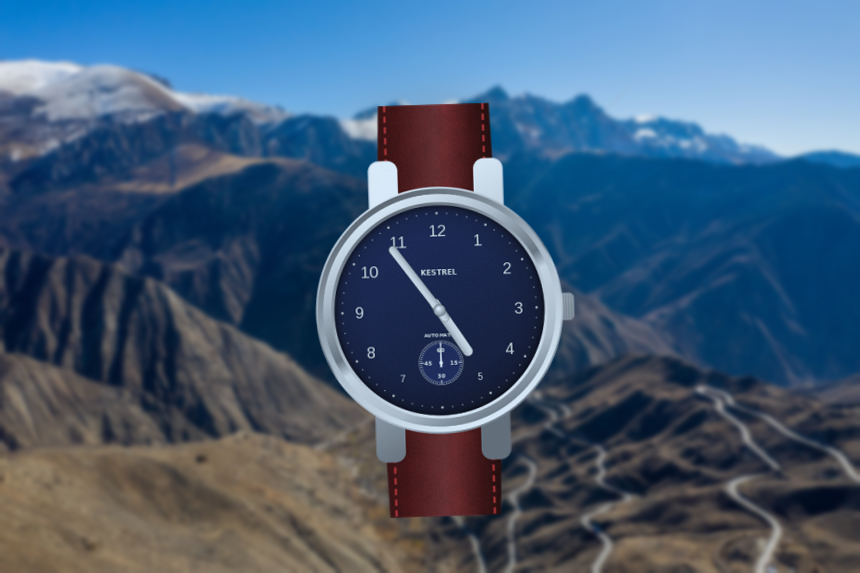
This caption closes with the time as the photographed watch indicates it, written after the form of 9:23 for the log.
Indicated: 4:54
